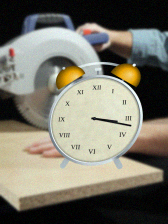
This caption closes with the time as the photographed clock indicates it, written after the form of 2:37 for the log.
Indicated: 3:17
